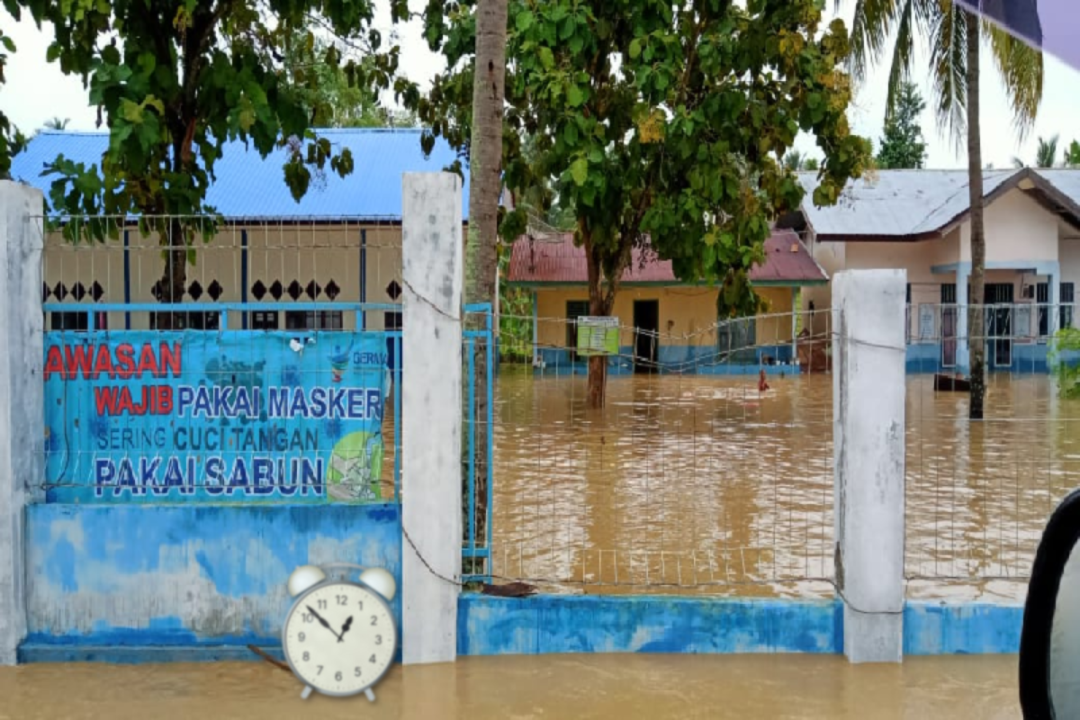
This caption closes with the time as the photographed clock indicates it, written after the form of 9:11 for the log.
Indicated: 12:52
